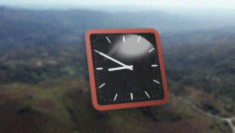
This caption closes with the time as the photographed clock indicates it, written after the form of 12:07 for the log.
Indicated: 8:50
